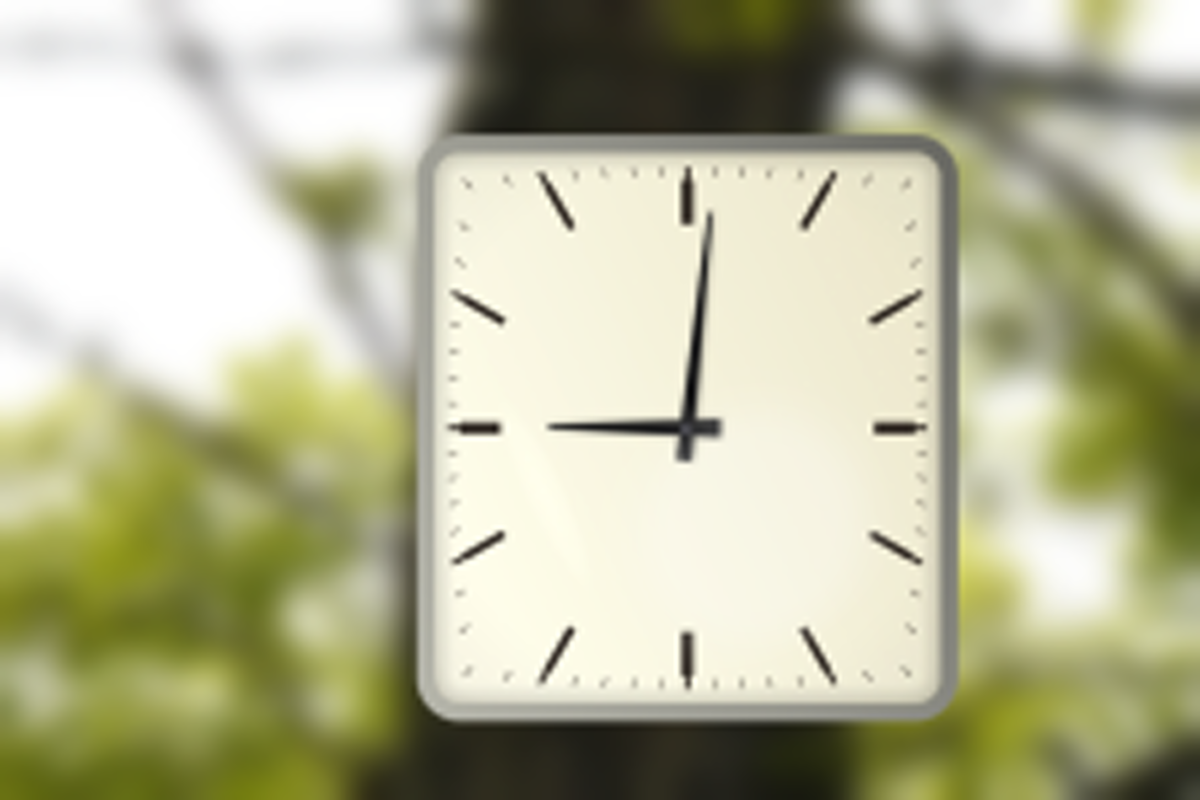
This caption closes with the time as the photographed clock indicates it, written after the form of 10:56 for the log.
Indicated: 9:01
